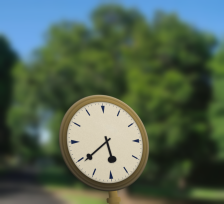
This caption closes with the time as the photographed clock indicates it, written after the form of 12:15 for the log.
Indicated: 5:39
